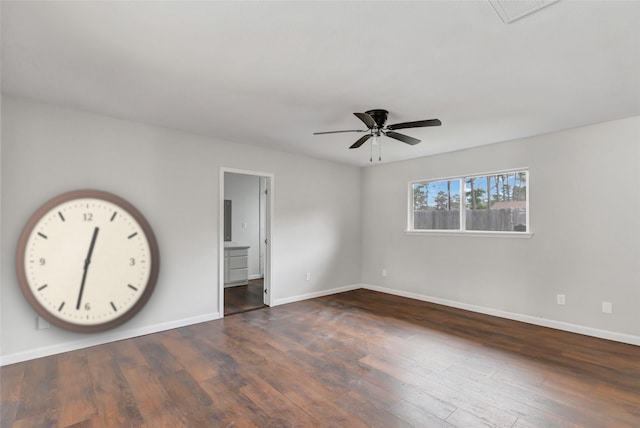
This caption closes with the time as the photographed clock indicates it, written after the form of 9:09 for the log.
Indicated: 12:32
